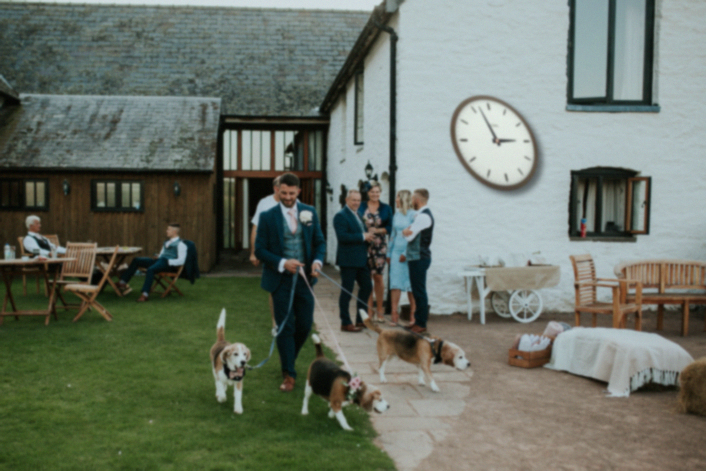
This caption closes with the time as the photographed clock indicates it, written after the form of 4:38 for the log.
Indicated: 2:57
